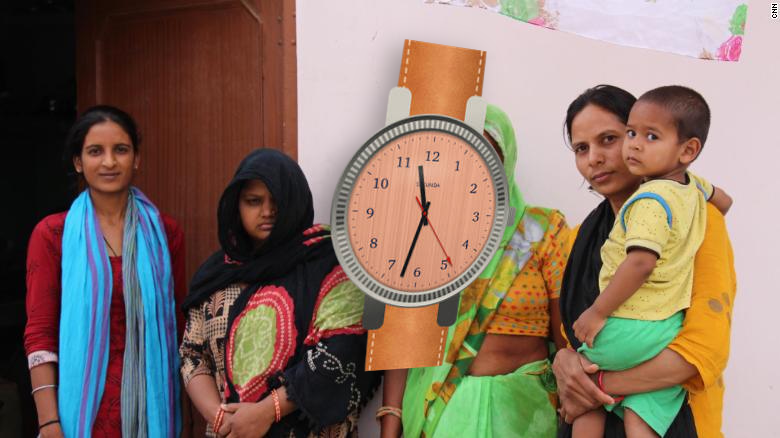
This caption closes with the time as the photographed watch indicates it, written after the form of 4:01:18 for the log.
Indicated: 11:32:24
